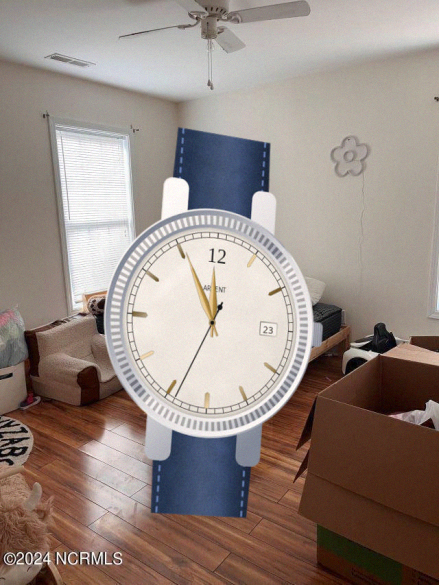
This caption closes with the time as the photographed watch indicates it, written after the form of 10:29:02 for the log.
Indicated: 11:55:34
